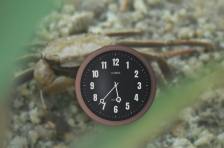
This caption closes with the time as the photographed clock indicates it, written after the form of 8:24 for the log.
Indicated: 5:37
